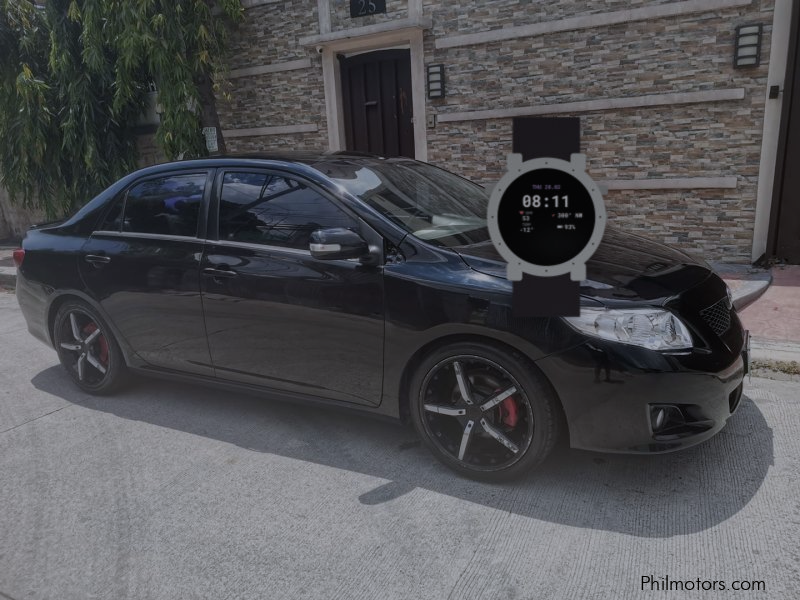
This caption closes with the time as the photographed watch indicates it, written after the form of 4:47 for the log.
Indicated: 8:11
